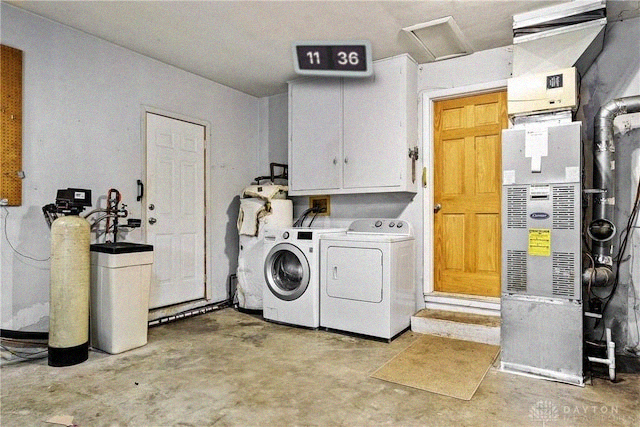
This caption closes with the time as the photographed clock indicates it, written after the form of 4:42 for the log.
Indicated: 11:36
